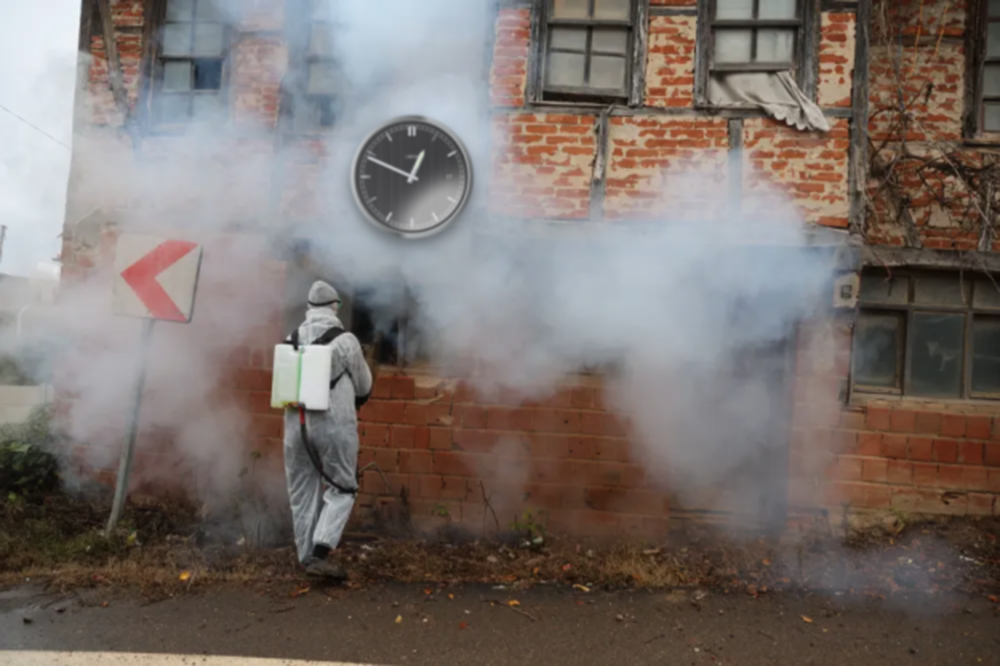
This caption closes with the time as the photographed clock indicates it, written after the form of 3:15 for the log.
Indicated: 12:49
